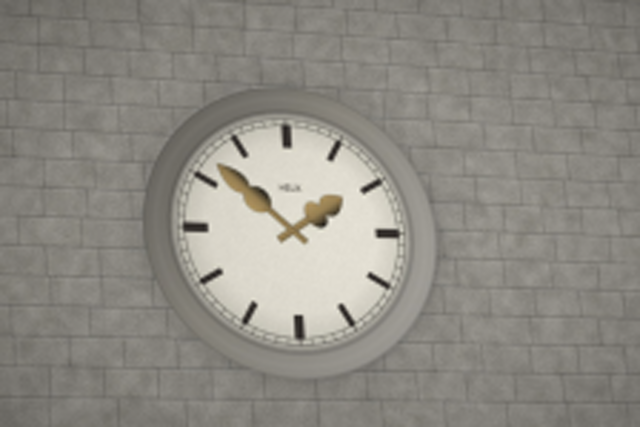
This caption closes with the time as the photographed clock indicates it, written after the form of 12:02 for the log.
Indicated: 1:52
